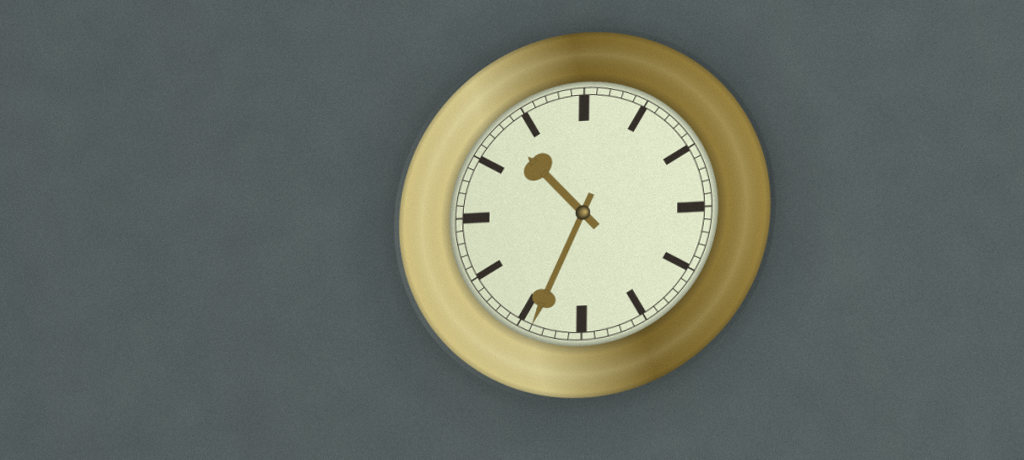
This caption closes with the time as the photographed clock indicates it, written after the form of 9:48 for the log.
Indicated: 10:34
